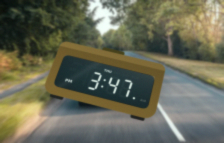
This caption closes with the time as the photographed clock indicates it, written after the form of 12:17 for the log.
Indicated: 3:47
